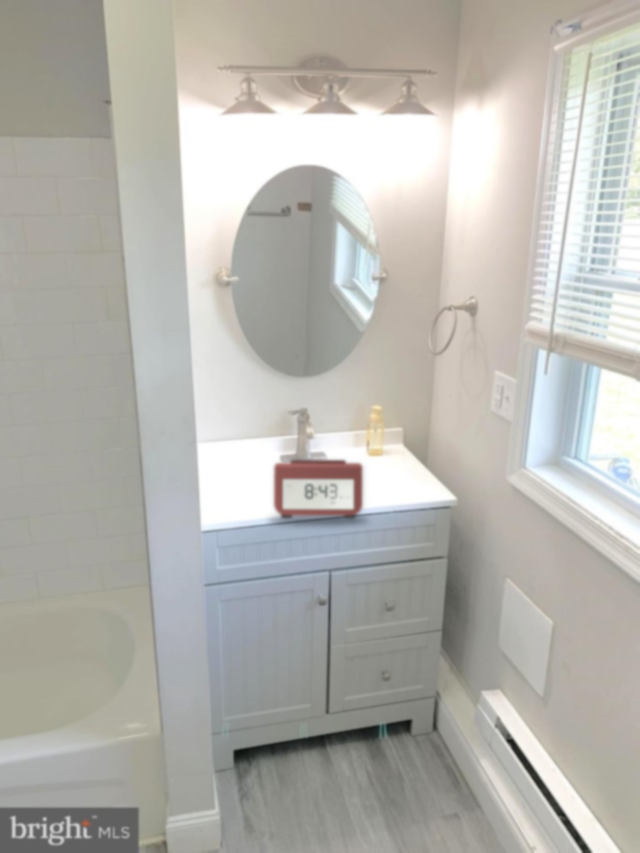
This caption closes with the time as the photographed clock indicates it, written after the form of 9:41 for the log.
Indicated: 8:43
